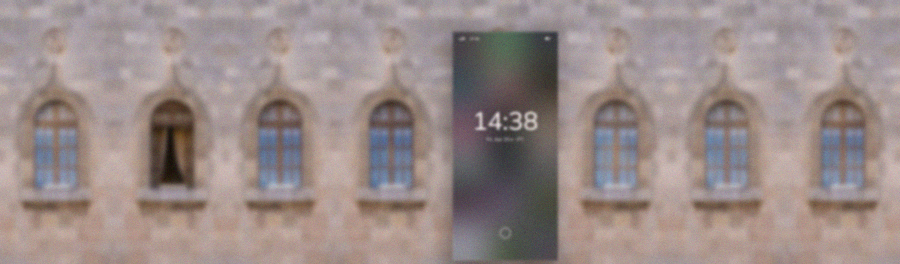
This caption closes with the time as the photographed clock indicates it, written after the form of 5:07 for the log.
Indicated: 14:38
